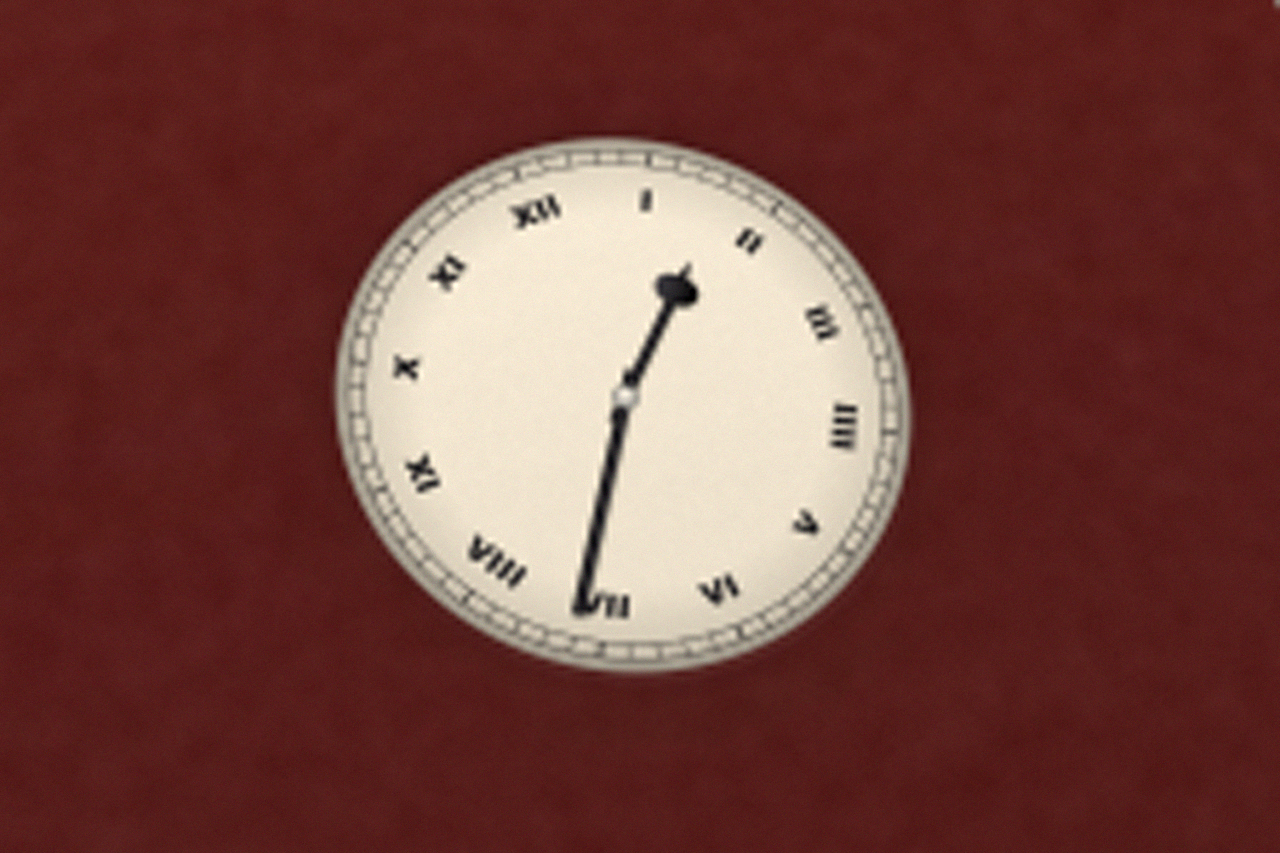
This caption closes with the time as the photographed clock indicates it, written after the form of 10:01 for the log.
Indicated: 1:36
